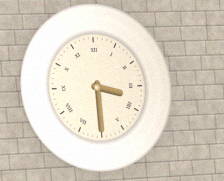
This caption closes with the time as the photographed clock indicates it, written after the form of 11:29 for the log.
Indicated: 3:30
